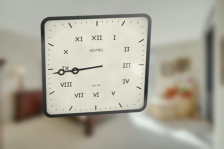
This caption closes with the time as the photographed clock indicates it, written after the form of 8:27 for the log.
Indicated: 8:44
